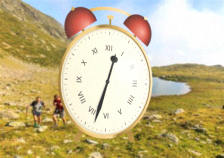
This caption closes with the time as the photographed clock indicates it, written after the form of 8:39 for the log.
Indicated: 12:33
